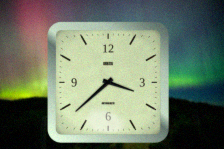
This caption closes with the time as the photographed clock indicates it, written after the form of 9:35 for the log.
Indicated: 3:38
